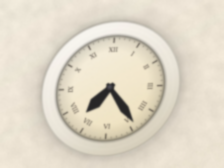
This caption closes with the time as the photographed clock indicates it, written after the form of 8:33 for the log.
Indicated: 7:24
